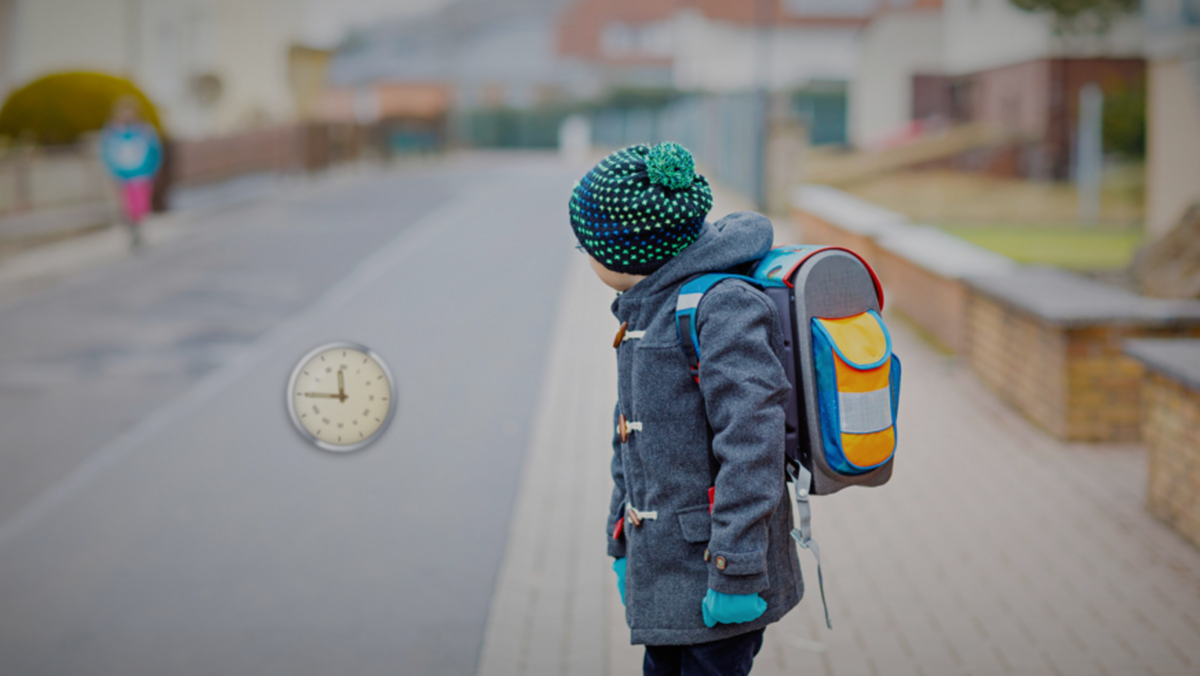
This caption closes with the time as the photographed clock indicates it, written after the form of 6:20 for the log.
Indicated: 11:45
